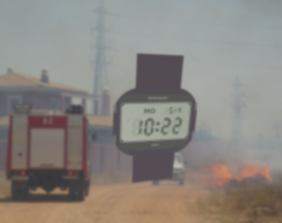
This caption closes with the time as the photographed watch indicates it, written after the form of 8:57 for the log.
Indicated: 10:22
